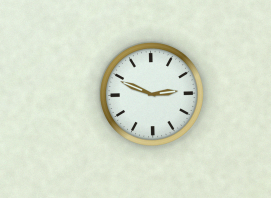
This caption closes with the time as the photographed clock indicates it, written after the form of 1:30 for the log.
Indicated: 2:49
